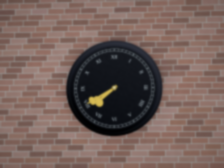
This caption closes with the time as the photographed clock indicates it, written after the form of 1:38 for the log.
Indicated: 7:40
